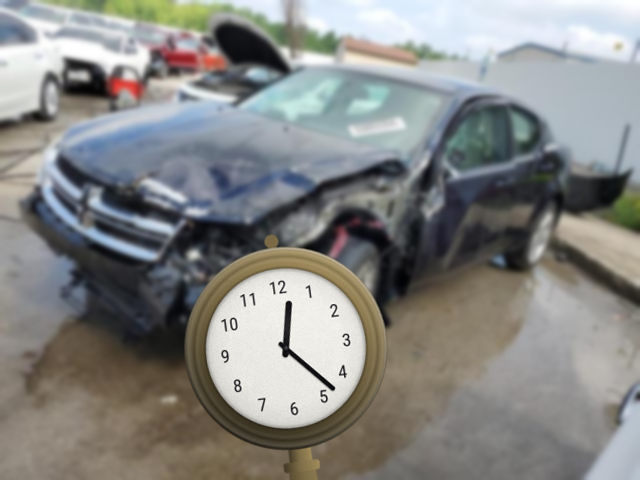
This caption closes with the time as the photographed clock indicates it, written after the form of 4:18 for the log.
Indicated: 12:23
